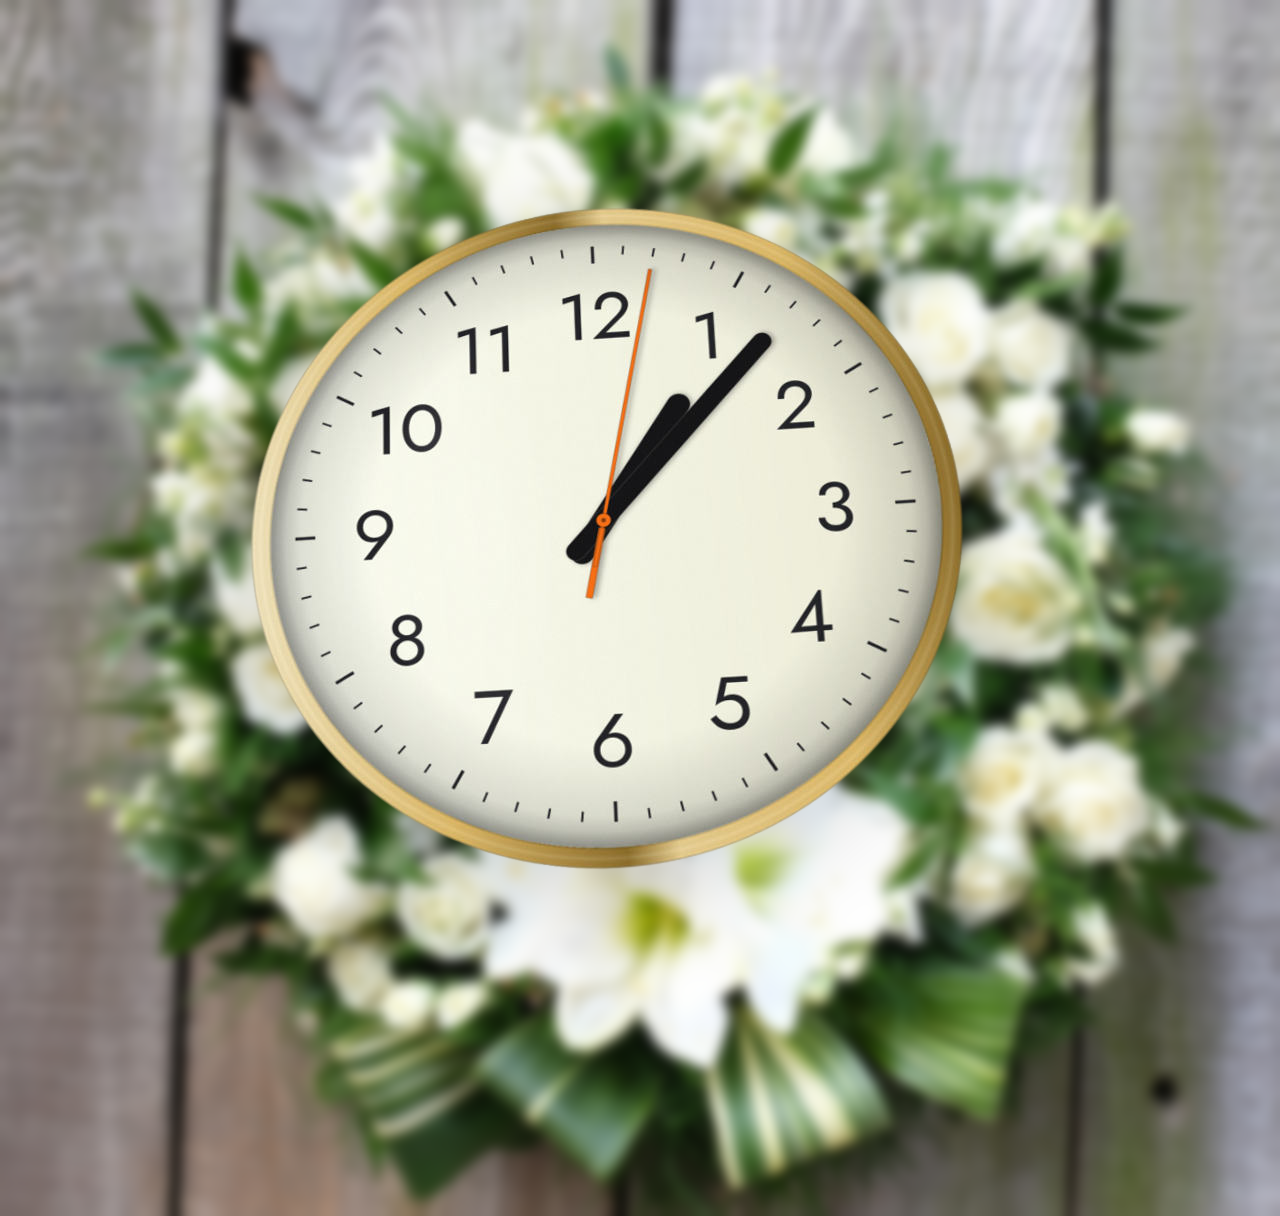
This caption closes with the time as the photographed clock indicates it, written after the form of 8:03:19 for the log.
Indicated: 1:07:02
